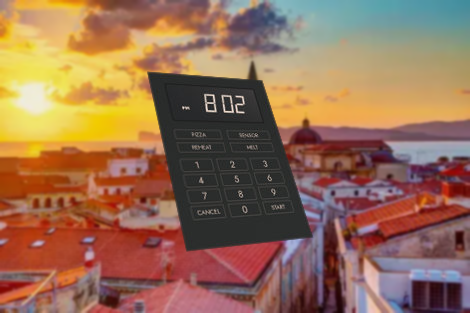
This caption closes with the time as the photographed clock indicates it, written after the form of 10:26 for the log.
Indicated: 8:02
